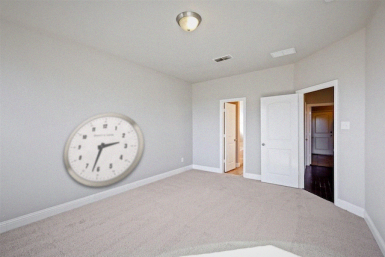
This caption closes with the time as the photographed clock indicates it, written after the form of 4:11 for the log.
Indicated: 2:32
